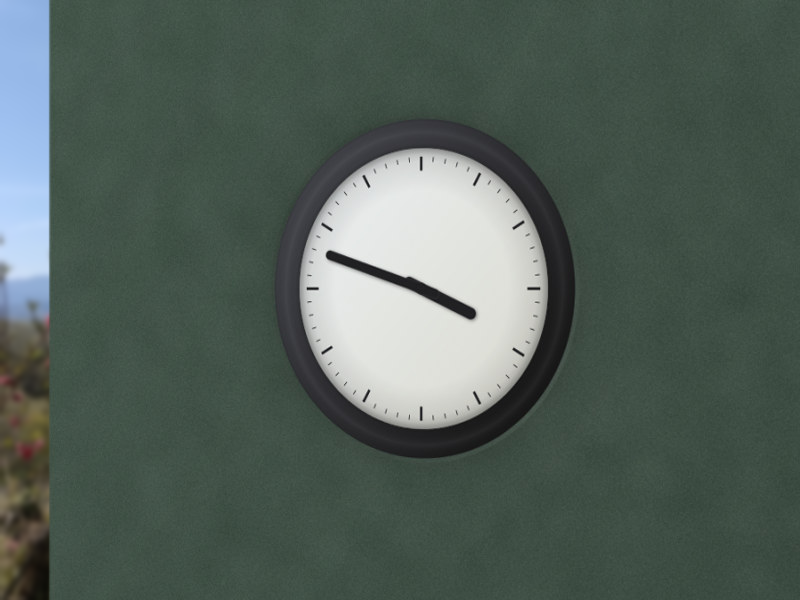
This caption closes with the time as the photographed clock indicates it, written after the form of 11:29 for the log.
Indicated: 3:48
